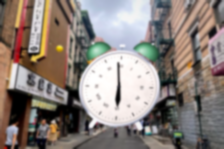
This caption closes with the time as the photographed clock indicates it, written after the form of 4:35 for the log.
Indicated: 5:59
